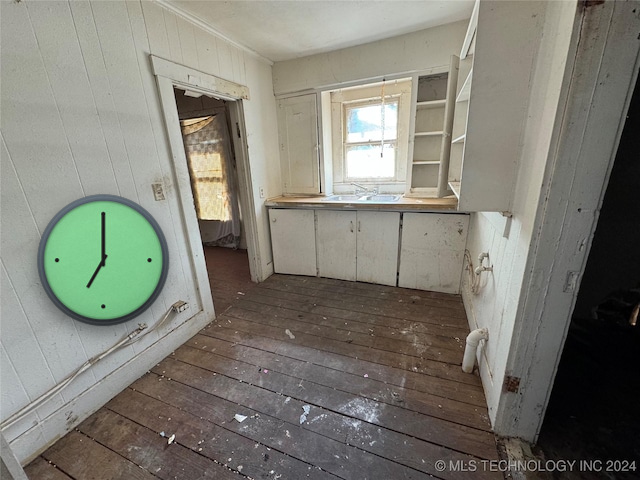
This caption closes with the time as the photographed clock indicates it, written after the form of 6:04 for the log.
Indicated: 7:00
